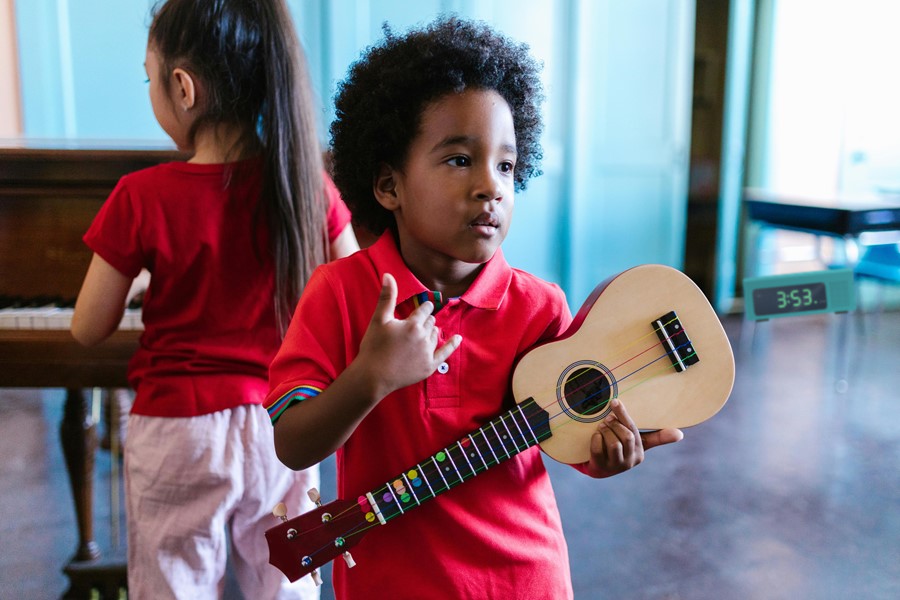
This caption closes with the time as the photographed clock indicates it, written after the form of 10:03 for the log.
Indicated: 3:53
